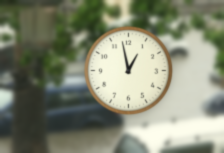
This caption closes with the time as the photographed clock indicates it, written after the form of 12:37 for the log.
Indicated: 12:58
